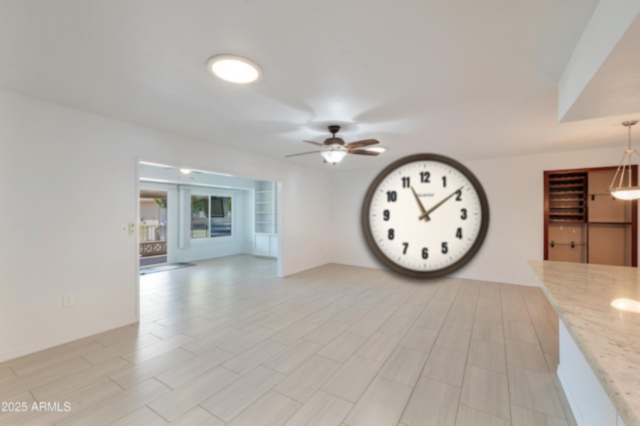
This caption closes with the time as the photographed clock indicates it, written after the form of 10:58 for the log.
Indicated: 11:09
